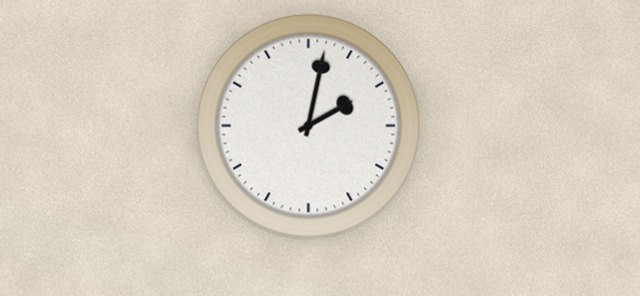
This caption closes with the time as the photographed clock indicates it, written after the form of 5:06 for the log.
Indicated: 2:02
